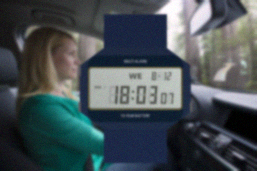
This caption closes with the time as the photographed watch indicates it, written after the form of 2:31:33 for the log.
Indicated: 18:03:07
